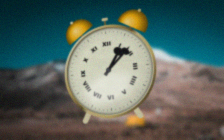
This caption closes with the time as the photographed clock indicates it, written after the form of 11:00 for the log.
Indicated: 1:08
